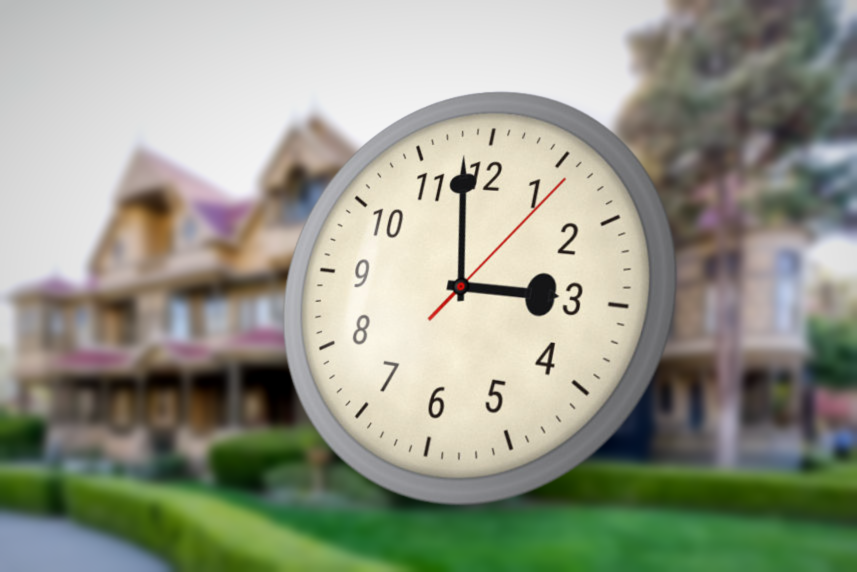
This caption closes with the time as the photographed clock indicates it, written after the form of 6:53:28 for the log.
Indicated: 2:58:06
